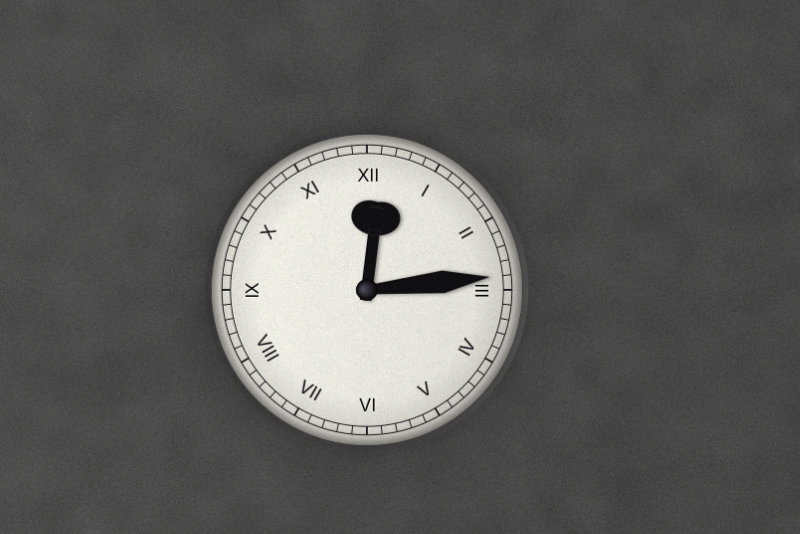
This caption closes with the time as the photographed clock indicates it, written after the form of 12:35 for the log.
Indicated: 12:14
